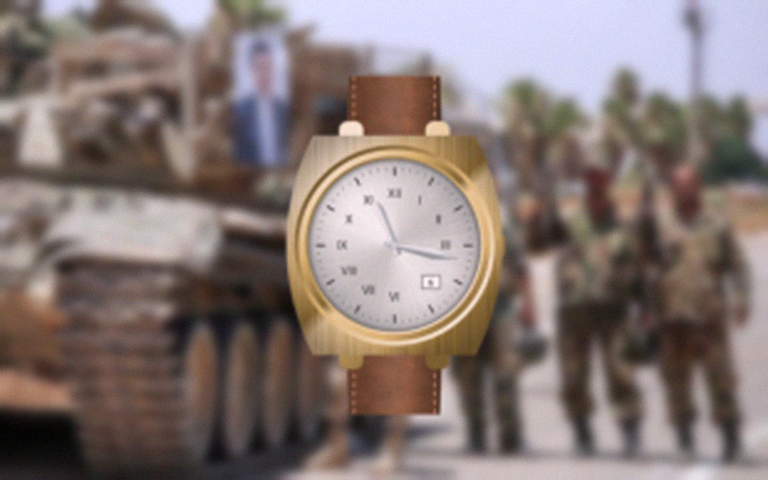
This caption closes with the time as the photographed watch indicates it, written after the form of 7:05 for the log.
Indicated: 11:17
